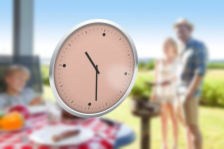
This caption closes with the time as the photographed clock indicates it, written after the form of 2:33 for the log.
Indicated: 10:28
